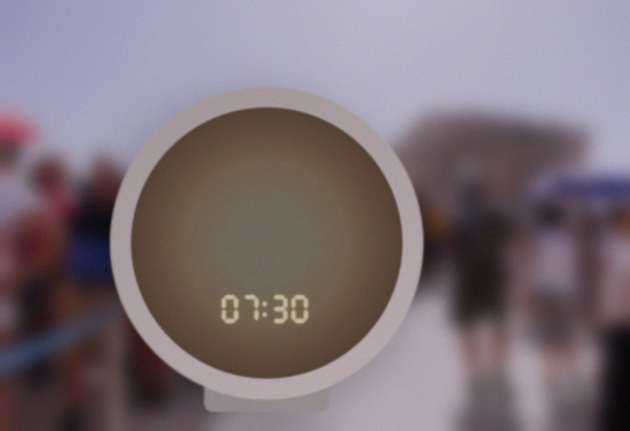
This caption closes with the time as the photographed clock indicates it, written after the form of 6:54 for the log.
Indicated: 7:30
